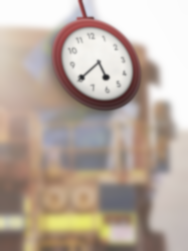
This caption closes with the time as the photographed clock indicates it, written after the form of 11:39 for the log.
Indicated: 5:40
